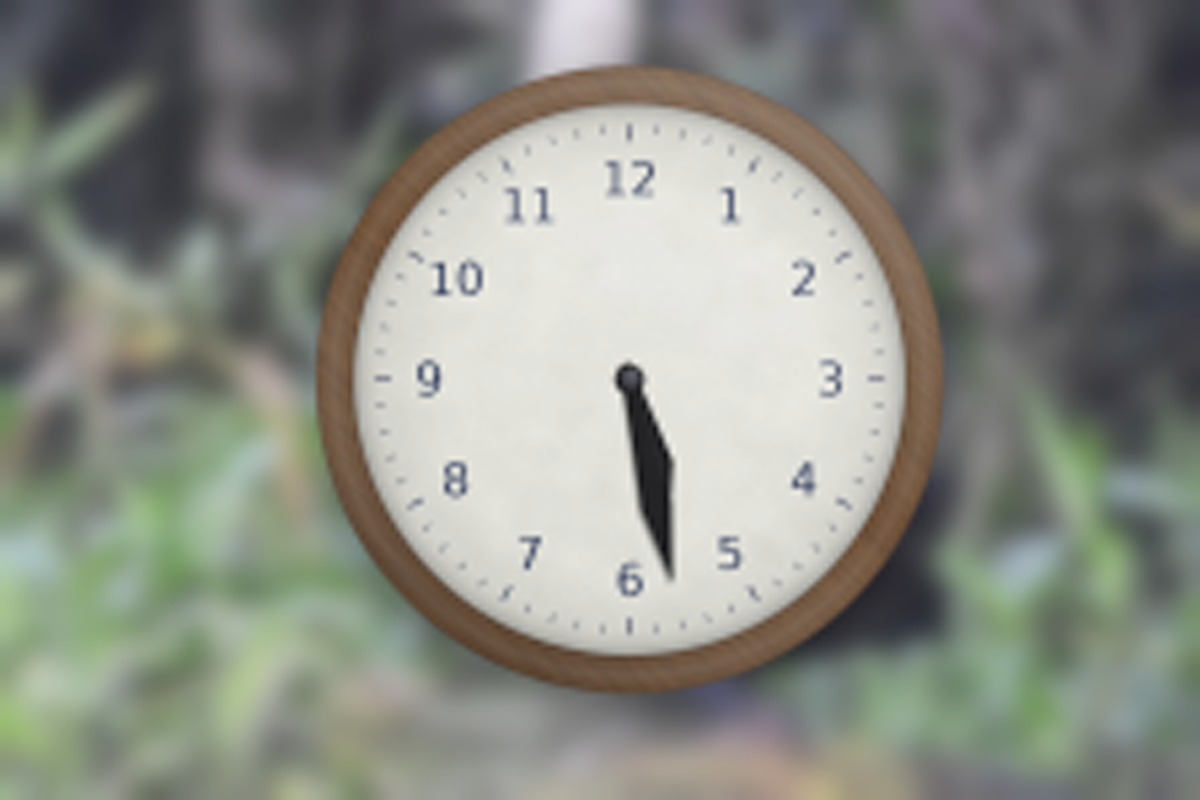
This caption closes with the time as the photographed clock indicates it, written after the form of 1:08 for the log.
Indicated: 5:28
